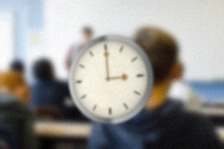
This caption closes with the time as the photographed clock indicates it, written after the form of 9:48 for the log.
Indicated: 3:00
